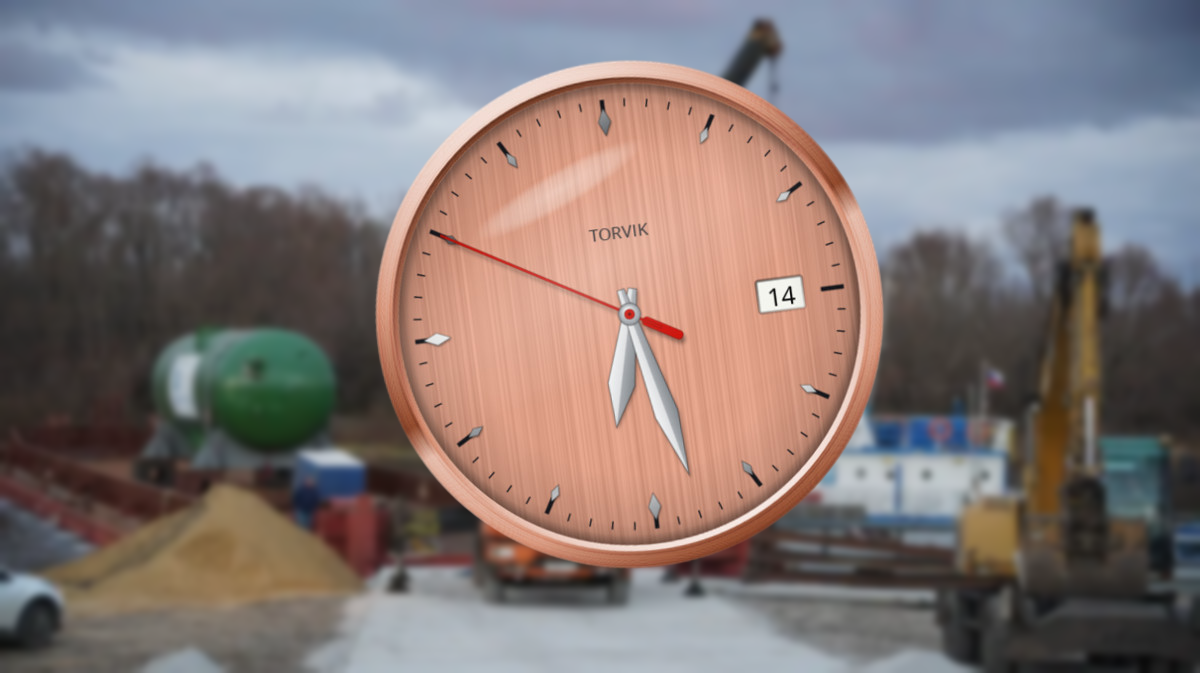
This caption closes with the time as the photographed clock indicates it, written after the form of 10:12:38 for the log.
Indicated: 6:27:50
